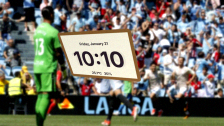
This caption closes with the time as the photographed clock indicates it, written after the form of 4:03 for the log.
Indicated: 10:10
